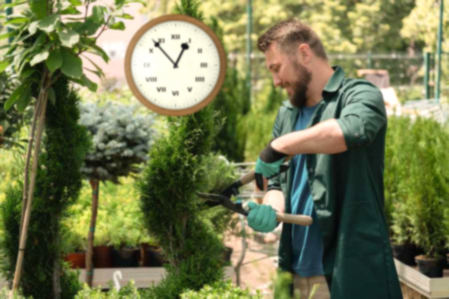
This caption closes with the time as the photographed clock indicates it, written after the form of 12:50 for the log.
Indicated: 12:53
